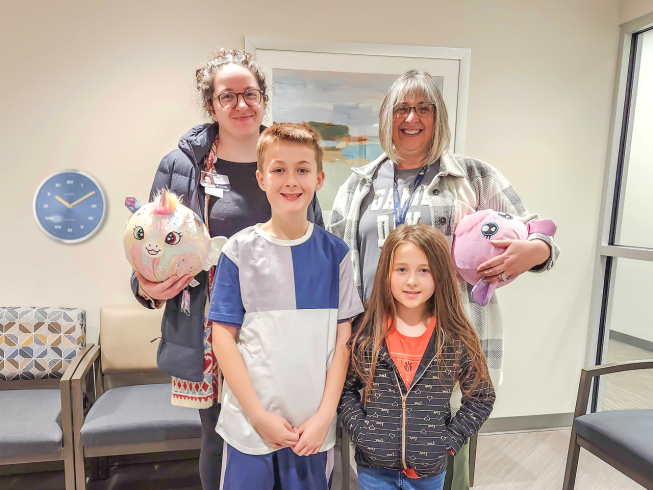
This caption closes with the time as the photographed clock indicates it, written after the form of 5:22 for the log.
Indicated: 10:10
